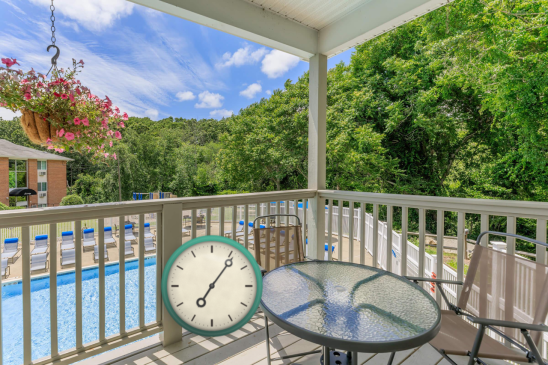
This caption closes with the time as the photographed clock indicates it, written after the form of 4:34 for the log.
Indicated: 7:06
